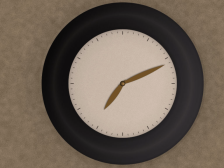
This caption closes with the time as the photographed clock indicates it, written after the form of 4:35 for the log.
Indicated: 7:11
